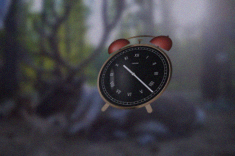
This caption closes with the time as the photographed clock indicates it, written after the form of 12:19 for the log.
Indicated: 10:22
